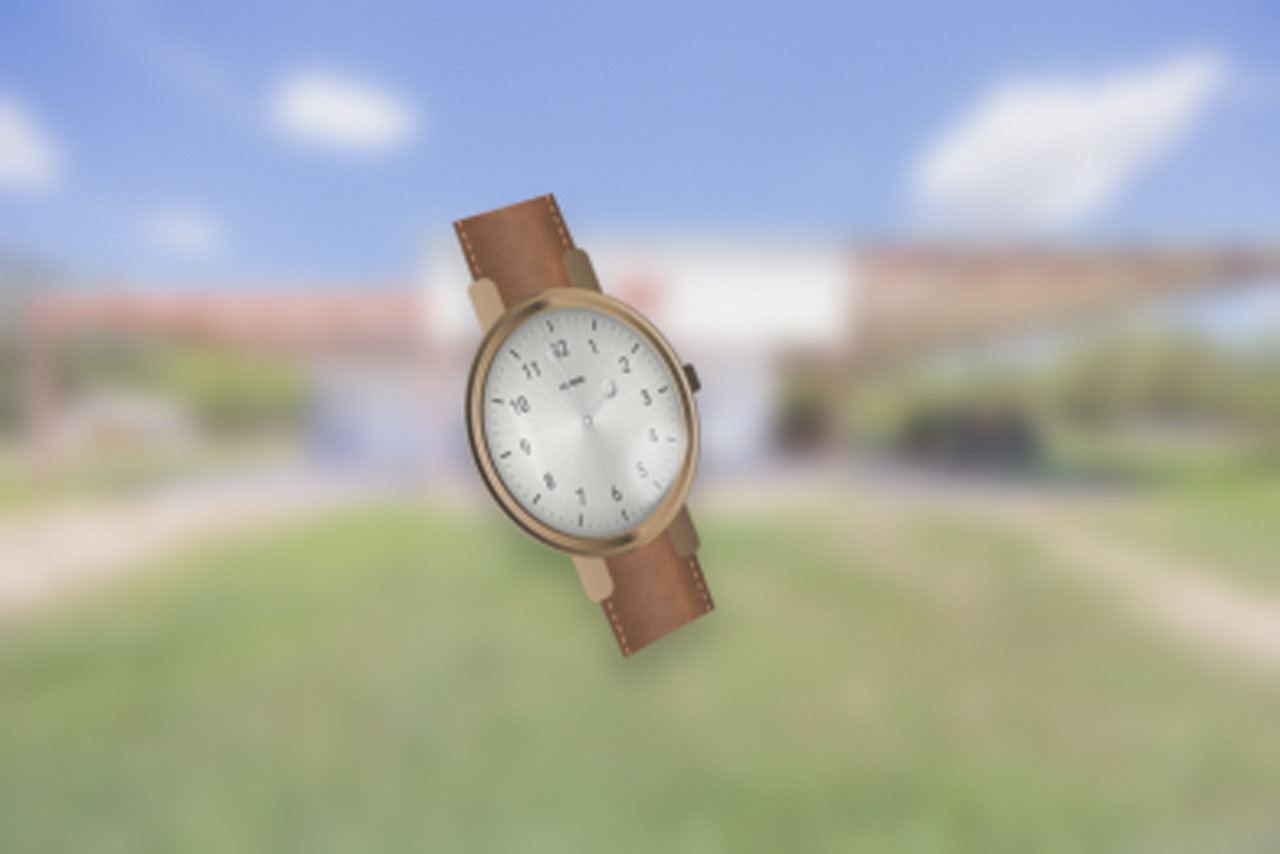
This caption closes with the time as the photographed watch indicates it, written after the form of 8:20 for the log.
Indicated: 1:59
